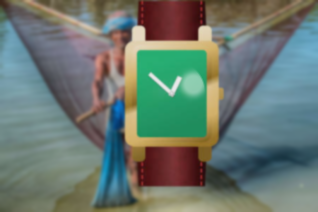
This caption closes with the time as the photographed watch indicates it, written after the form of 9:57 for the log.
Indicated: 12:52
